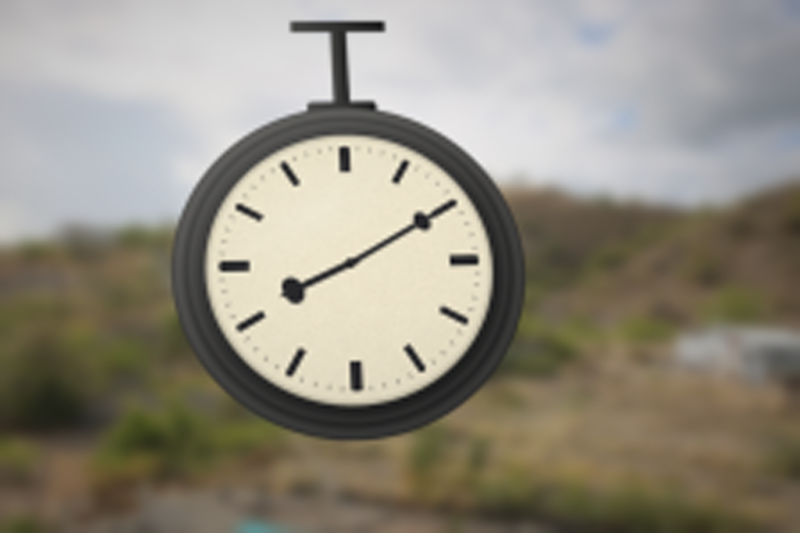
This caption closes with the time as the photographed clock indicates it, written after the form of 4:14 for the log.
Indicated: 8:10
